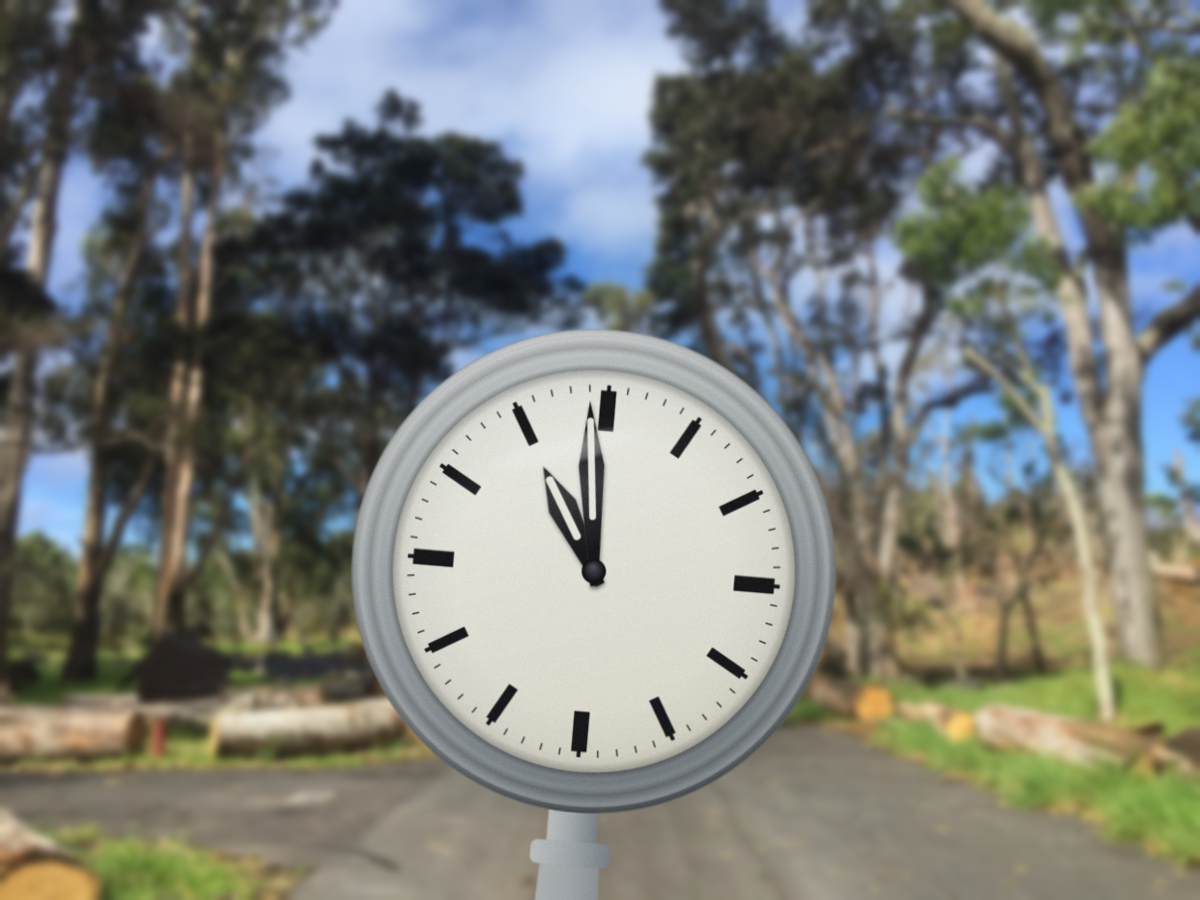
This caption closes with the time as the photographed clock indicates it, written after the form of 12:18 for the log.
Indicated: 10:59
